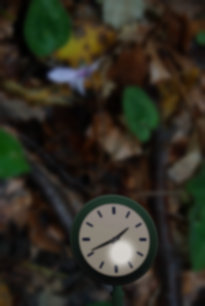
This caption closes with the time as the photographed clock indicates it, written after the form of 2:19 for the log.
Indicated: 1:41
